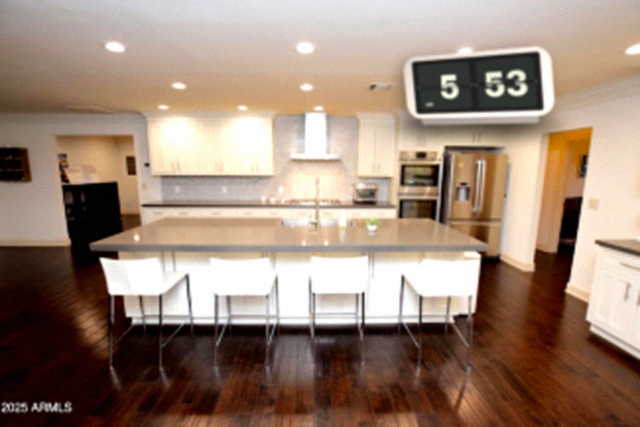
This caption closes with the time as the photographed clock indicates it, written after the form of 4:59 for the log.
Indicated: 5:53
